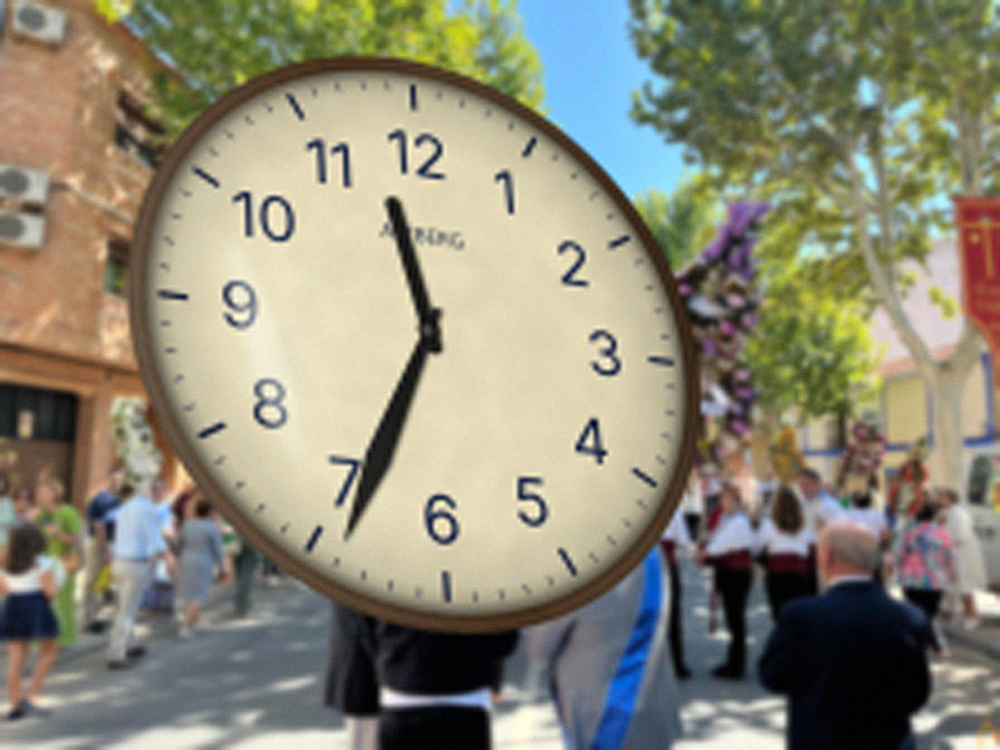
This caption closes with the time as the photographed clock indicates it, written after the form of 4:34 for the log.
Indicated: 11:34
